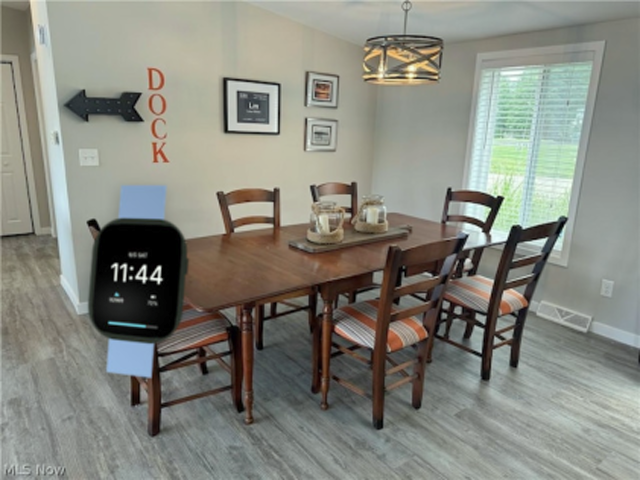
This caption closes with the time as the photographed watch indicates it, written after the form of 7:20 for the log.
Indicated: 11:44
